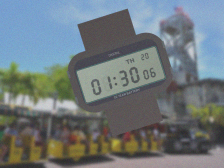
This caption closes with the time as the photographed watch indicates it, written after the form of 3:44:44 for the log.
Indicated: 1:30:06
